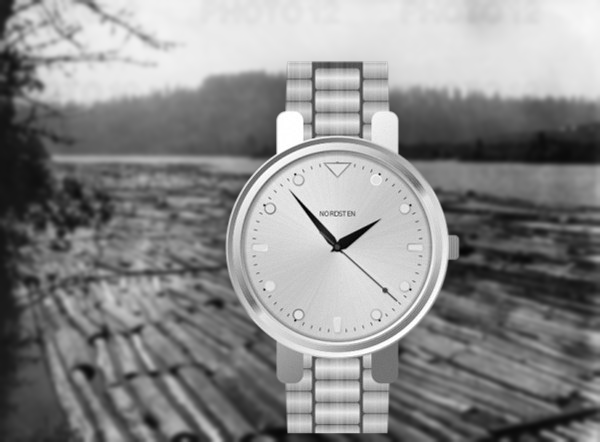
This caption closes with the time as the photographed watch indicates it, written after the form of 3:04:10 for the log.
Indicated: 1:53:22
